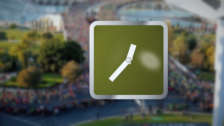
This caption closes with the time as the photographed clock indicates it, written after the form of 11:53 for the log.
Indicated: 12:37
